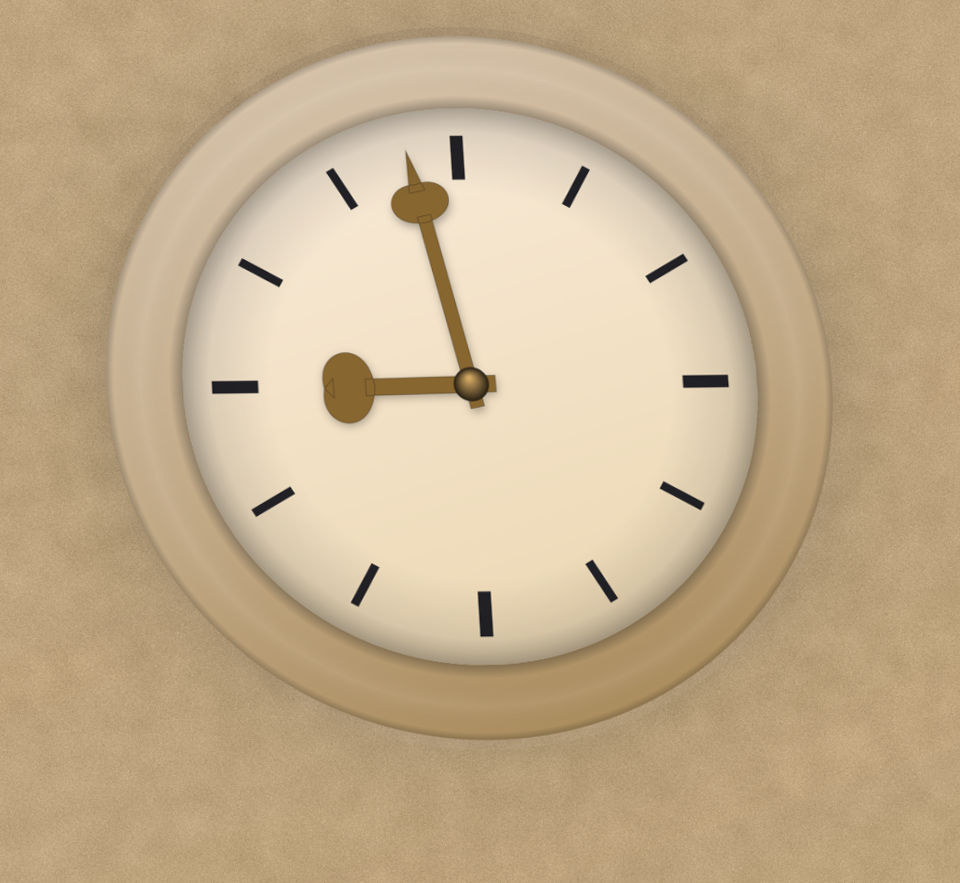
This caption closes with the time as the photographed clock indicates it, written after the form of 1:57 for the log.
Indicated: 8:58
